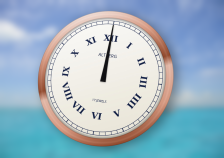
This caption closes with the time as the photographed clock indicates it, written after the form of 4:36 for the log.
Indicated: 12:00
